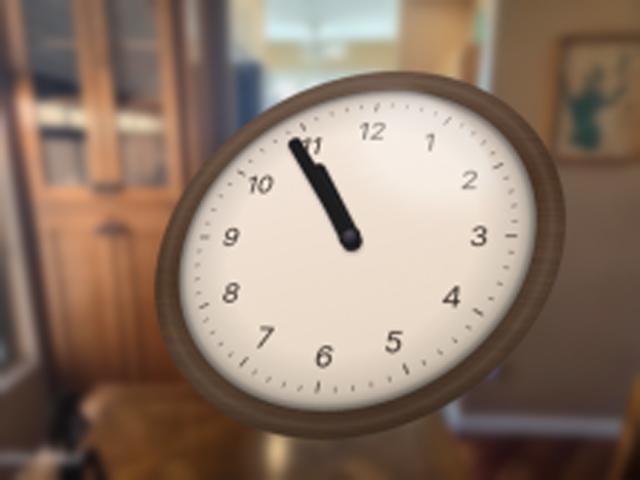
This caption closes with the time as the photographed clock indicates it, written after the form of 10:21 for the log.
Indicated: 10:54
